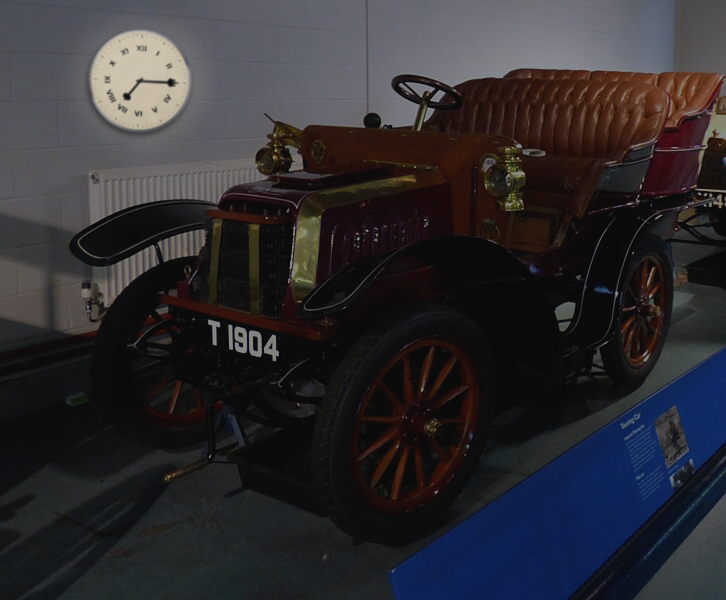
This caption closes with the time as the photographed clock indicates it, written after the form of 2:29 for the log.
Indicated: 7:15
